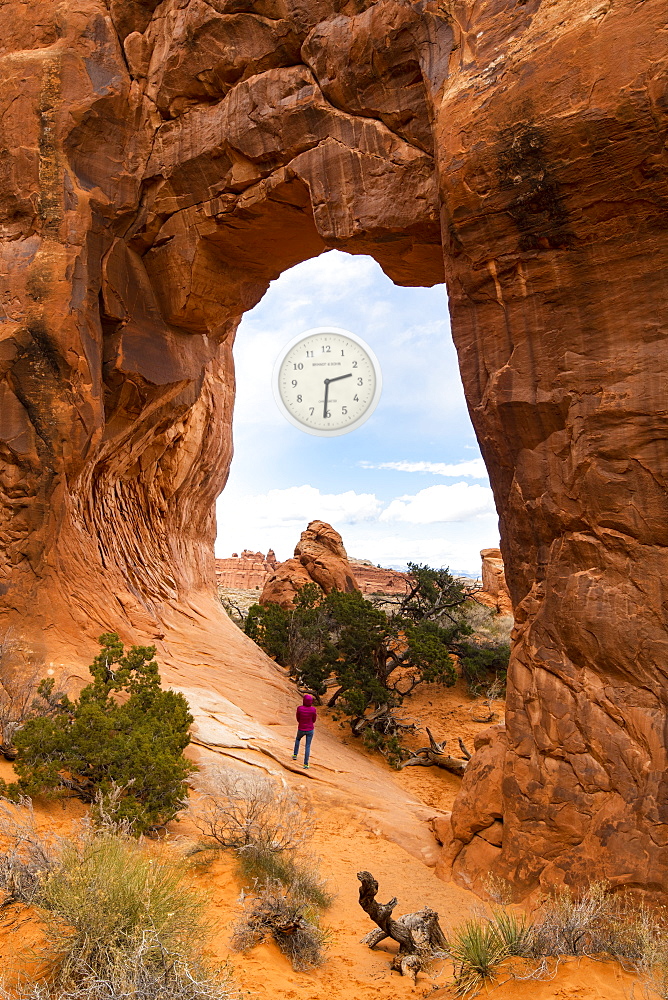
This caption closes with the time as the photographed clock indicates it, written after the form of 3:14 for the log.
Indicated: 2:31
